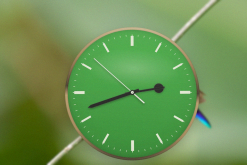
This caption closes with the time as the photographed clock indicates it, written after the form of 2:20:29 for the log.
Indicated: 2:41:52
